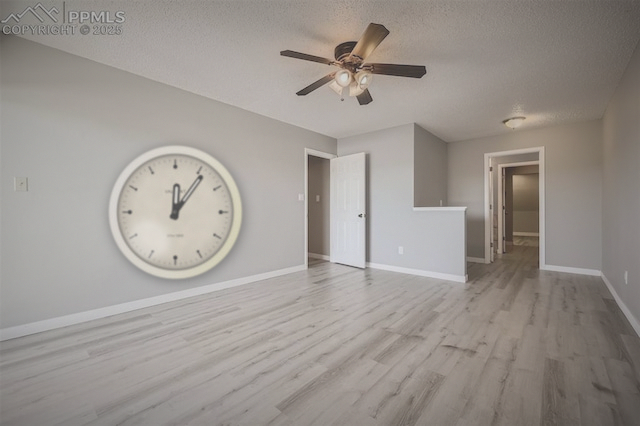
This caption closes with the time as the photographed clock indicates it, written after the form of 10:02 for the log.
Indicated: 12:06
